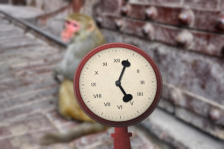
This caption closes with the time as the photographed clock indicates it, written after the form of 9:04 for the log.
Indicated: 5:04
